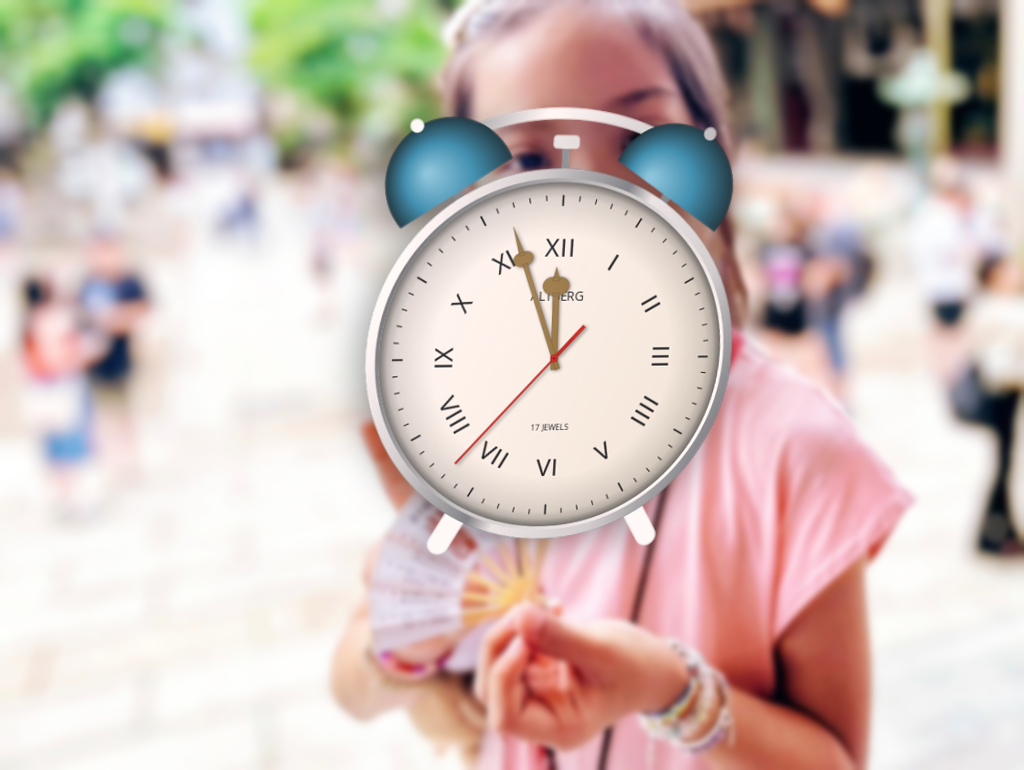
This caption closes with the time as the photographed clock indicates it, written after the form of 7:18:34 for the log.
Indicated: 11:56:37
